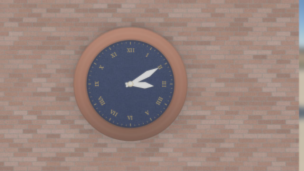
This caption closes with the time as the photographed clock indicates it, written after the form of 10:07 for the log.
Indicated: 3:10
